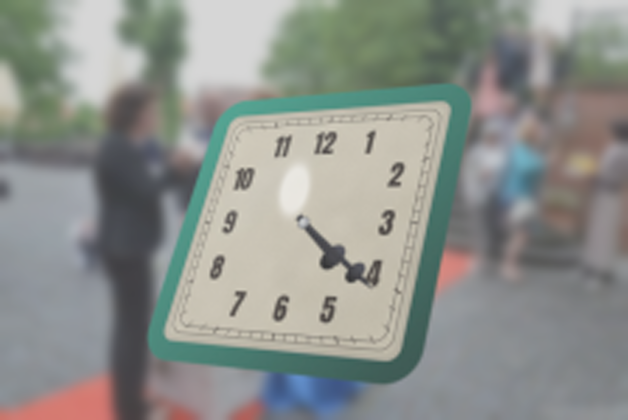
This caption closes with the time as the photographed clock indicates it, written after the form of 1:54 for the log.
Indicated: 4:21
